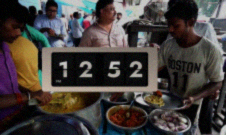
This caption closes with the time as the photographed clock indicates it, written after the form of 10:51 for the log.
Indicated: 12:52
